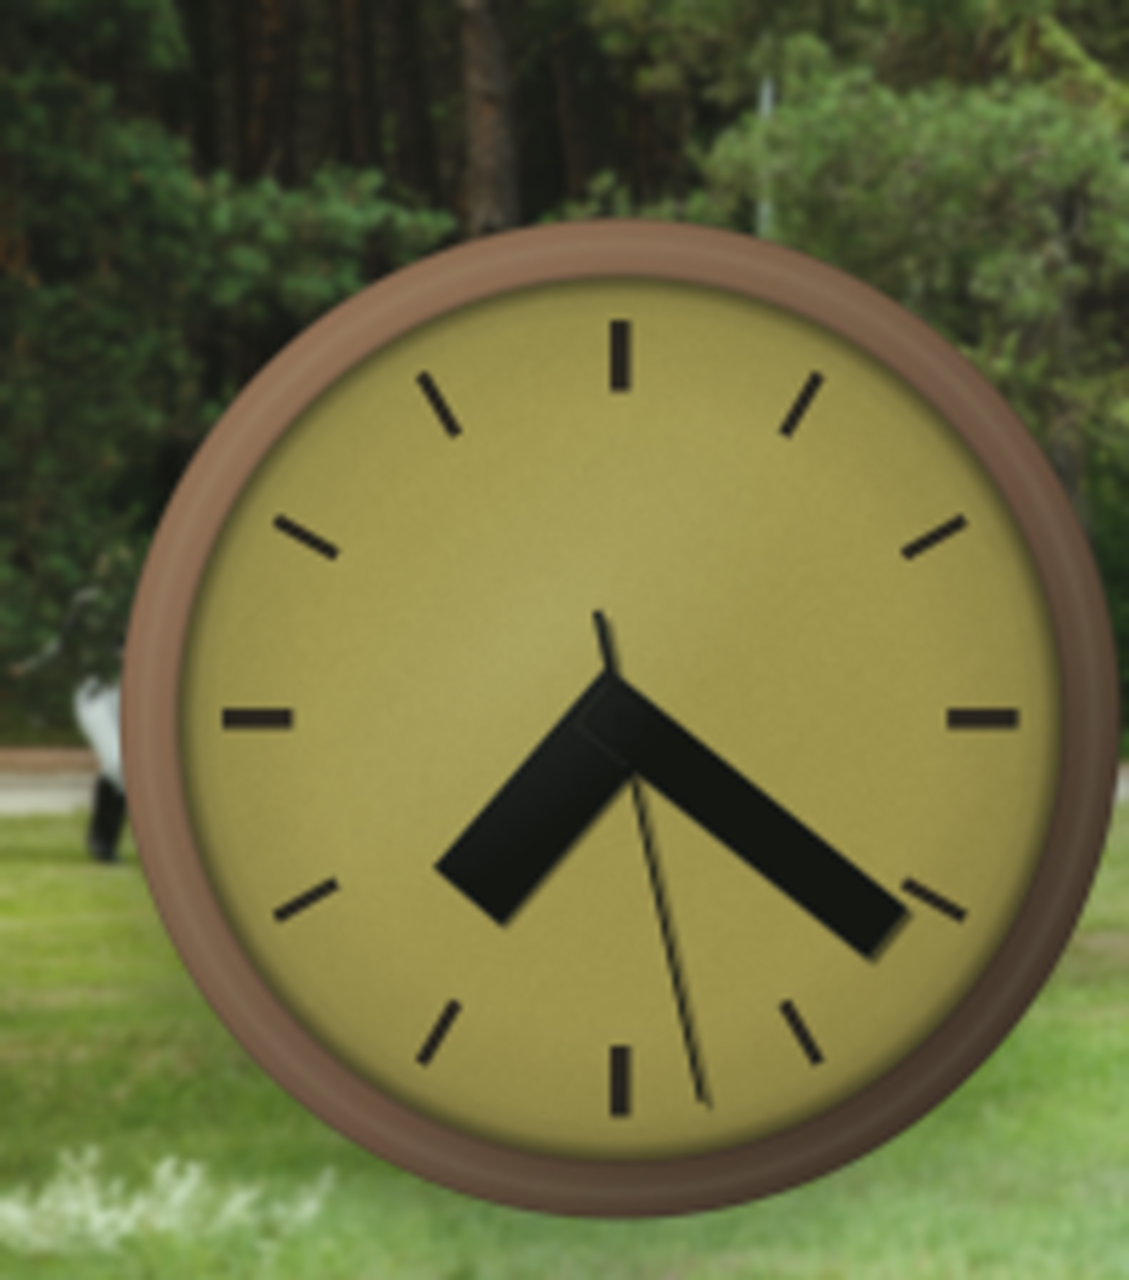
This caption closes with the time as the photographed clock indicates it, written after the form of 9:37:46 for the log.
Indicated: 7:21:28
